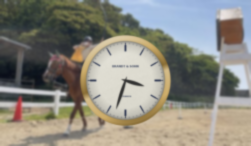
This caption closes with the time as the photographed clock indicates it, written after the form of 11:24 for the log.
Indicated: 3:33
